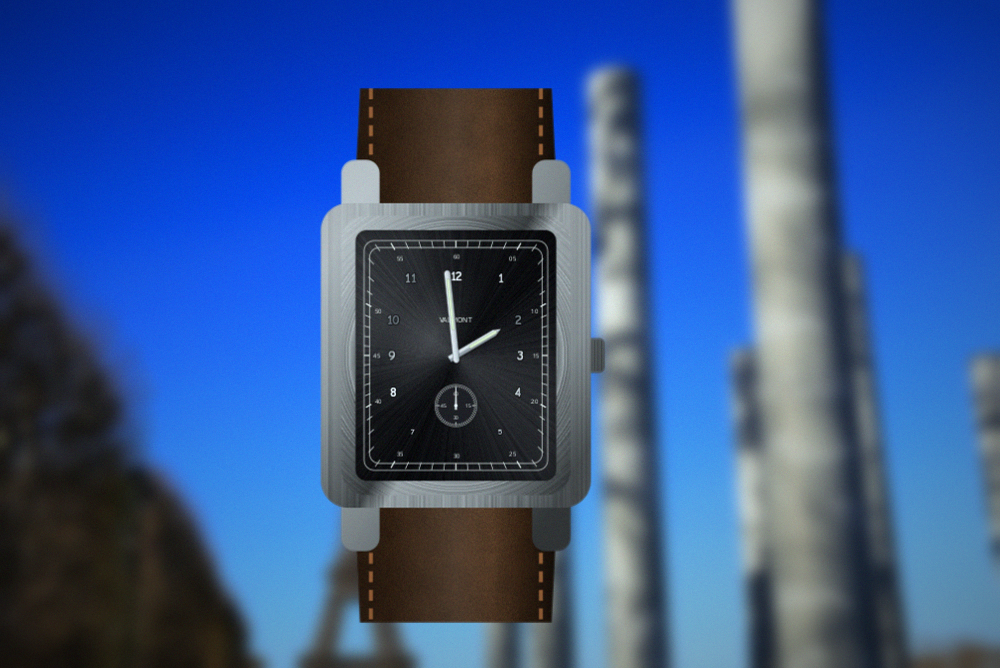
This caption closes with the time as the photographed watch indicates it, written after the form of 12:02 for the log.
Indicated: 1:59
